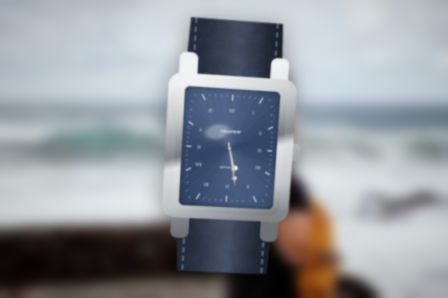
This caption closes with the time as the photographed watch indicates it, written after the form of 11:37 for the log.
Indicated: 5:28
